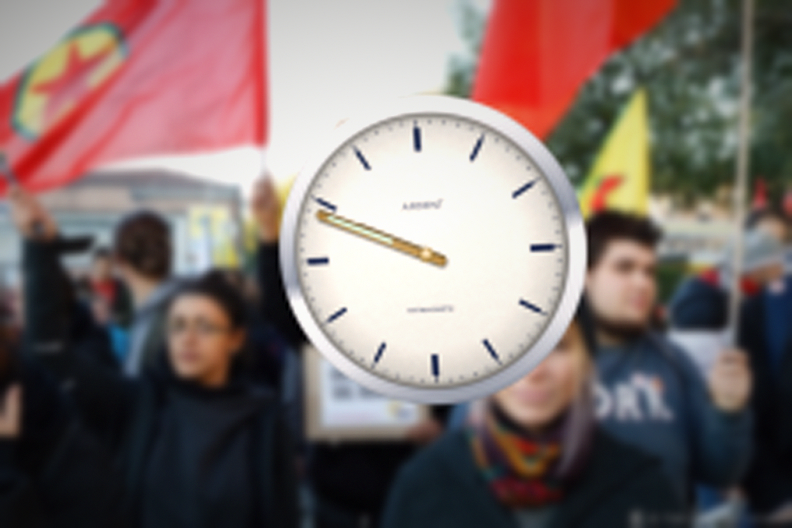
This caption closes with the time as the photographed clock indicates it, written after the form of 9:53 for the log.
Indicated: 9:49
